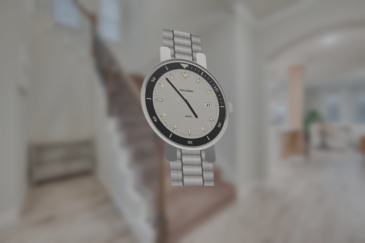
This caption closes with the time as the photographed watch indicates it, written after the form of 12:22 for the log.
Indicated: 4:53
